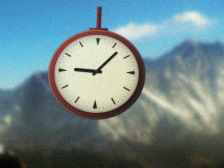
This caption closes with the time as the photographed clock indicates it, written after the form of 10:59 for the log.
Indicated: 9:07
